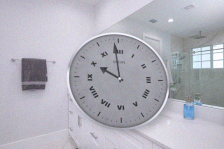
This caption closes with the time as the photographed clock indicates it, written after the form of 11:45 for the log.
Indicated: 9:59
